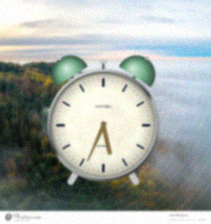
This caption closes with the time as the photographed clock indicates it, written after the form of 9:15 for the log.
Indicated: 5:34
